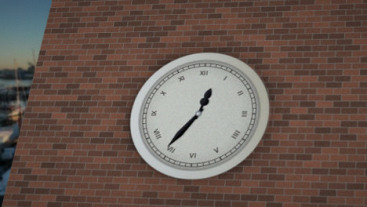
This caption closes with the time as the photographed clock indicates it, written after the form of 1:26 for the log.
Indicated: 12:36
